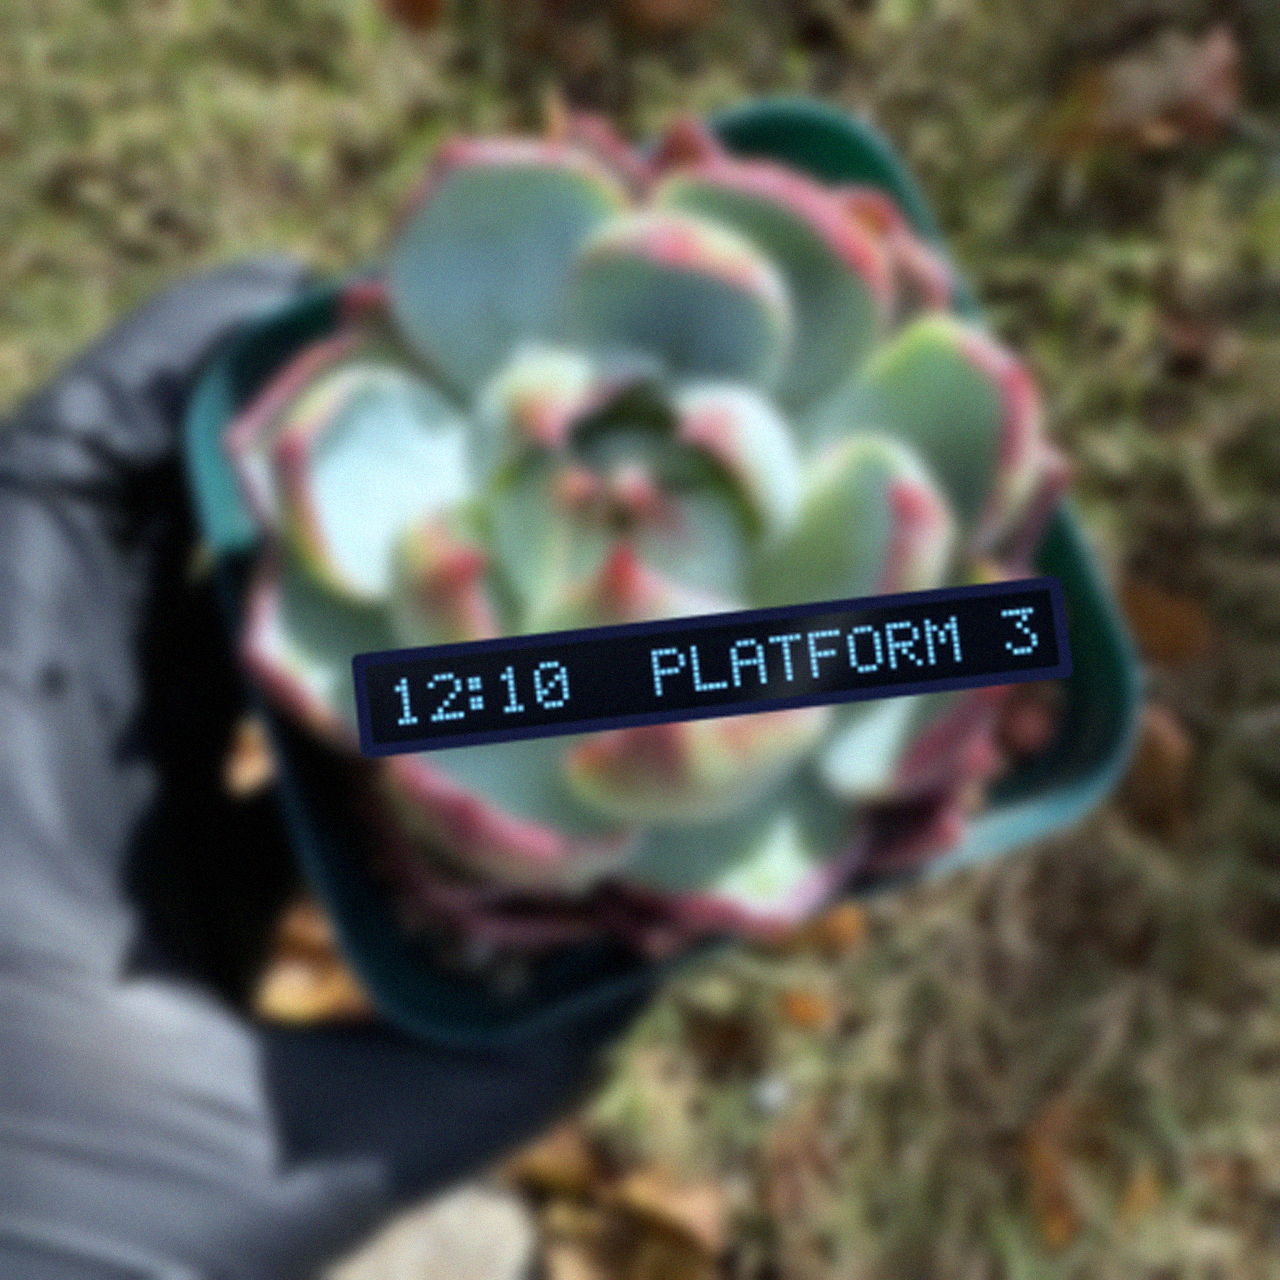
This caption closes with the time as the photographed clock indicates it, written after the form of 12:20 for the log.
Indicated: 12:10
